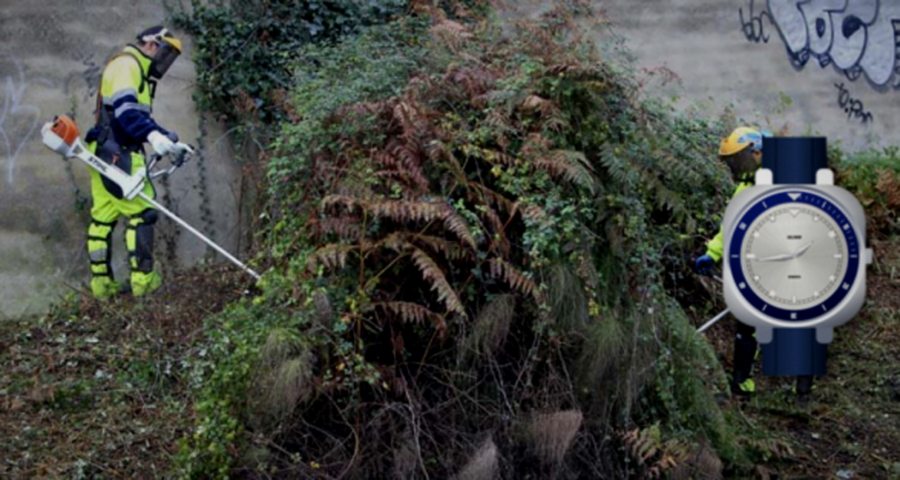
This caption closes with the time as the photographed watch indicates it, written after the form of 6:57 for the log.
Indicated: 1:44
